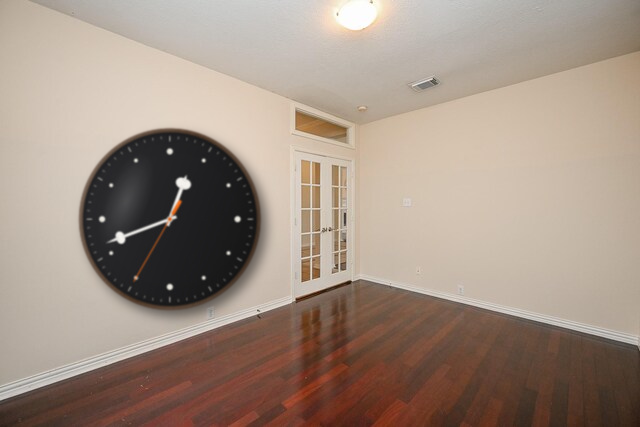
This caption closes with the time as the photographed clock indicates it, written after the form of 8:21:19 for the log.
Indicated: 12:41:35
